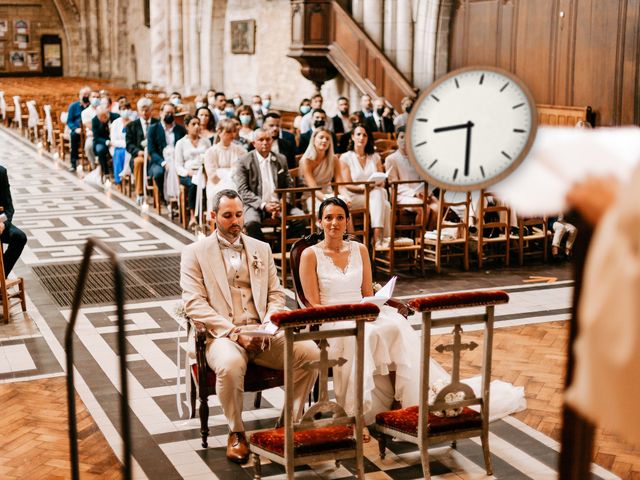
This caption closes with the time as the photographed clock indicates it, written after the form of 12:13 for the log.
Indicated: 8:28
